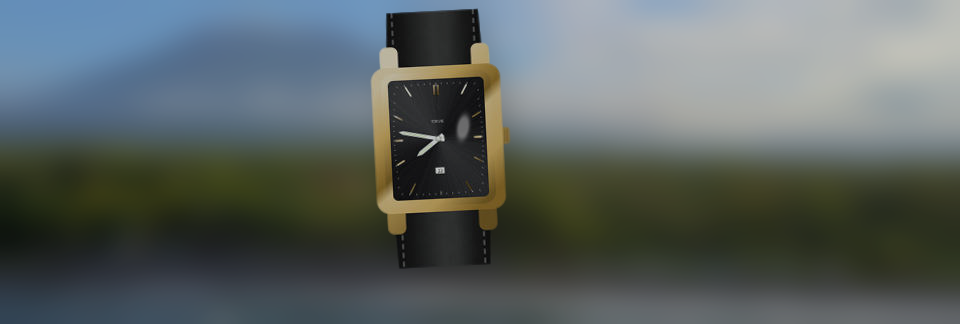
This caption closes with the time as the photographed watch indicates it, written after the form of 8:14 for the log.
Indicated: 7:47
